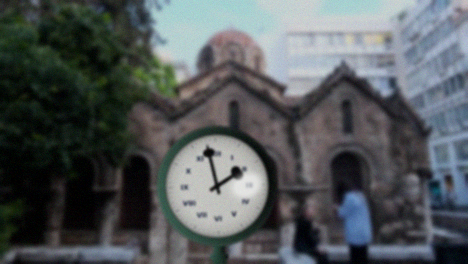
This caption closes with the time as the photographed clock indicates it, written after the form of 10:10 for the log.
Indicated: 1:58
